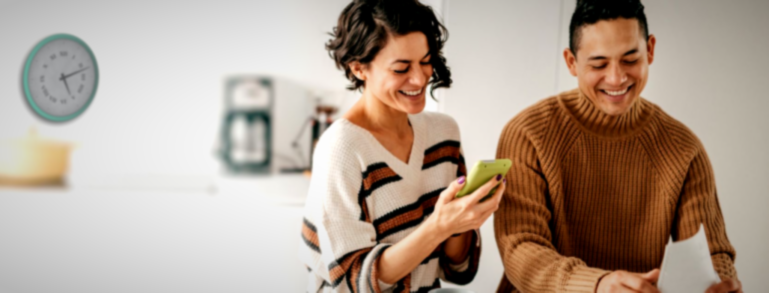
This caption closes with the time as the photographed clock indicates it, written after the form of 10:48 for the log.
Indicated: 5:12
